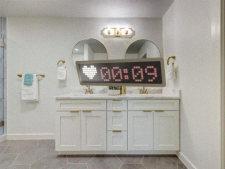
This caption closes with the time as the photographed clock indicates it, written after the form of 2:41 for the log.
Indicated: 0:09
